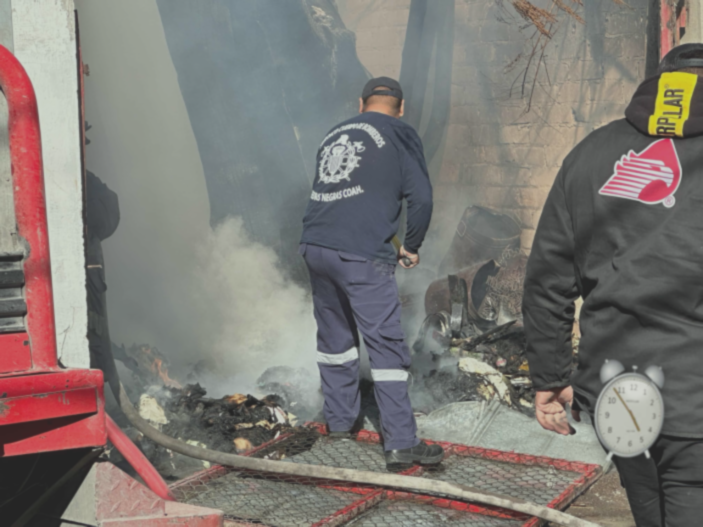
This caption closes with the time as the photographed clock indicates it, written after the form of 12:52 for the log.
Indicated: 4:53
